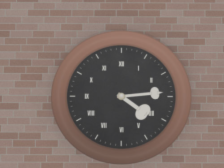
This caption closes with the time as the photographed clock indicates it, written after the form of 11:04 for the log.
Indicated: 4:14
